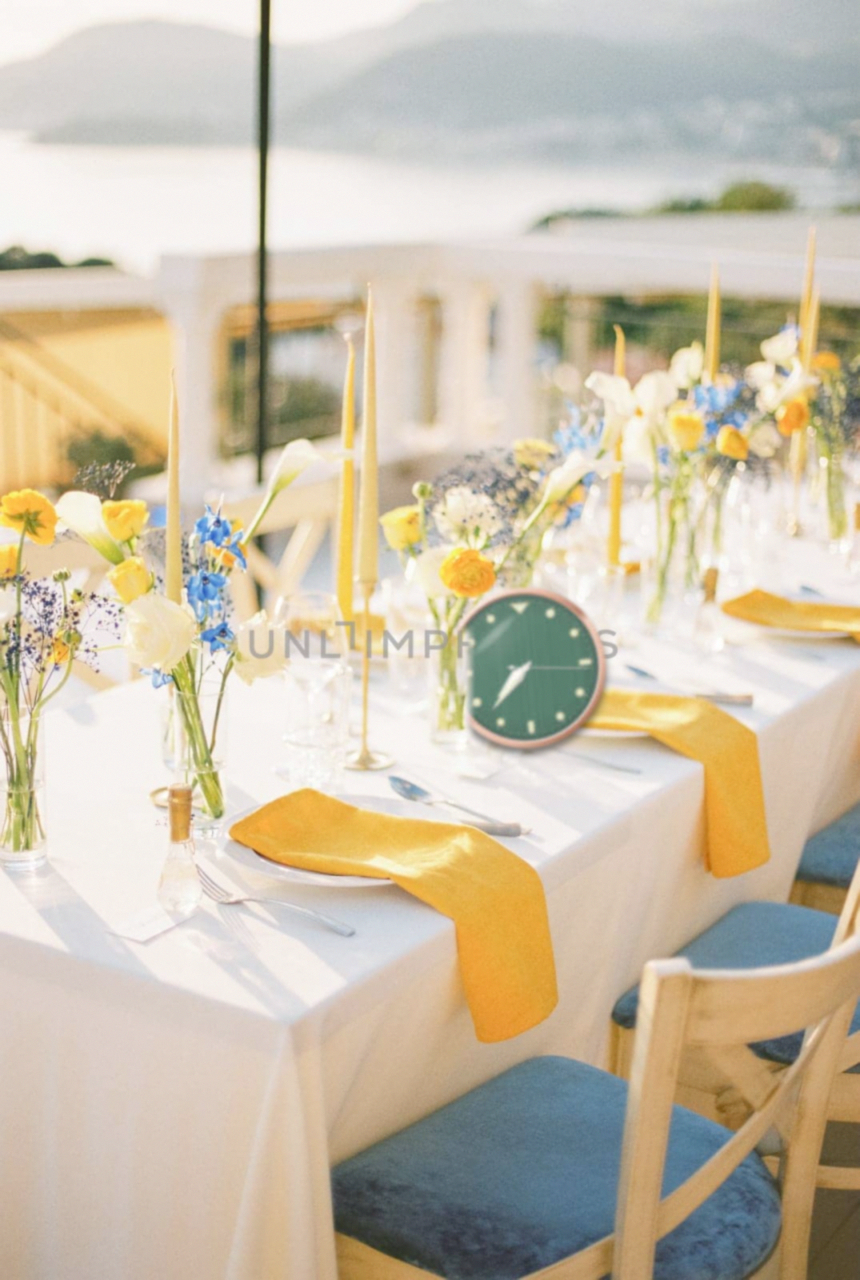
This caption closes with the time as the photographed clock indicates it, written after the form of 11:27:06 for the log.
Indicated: 7:37:16
